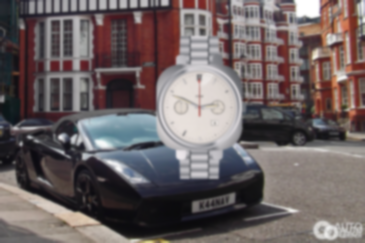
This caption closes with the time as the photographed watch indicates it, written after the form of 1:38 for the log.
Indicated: 2:49
